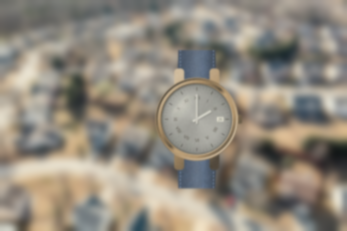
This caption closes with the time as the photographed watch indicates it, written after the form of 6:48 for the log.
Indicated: 2:00
